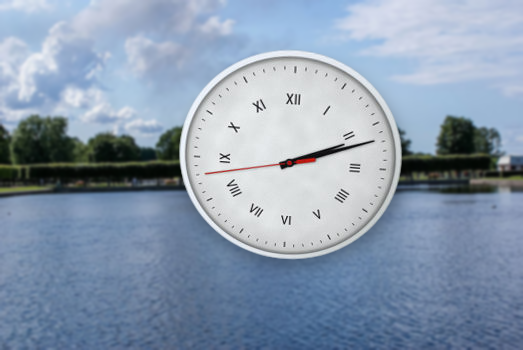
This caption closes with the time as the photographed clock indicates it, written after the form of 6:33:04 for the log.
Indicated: 2:11:43
